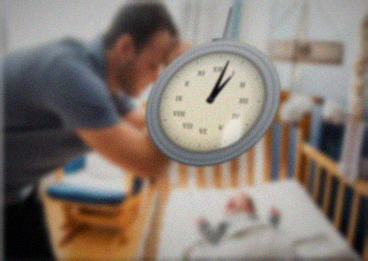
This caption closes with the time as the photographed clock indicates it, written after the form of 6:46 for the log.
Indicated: 1:02
